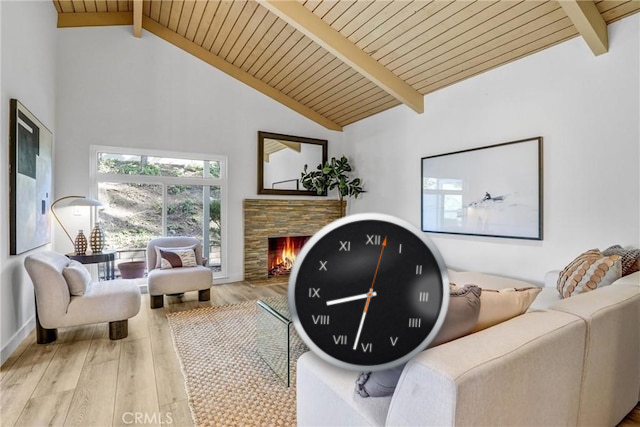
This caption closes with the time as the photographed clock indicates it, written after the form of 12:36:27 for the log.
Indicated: 8:32:02
